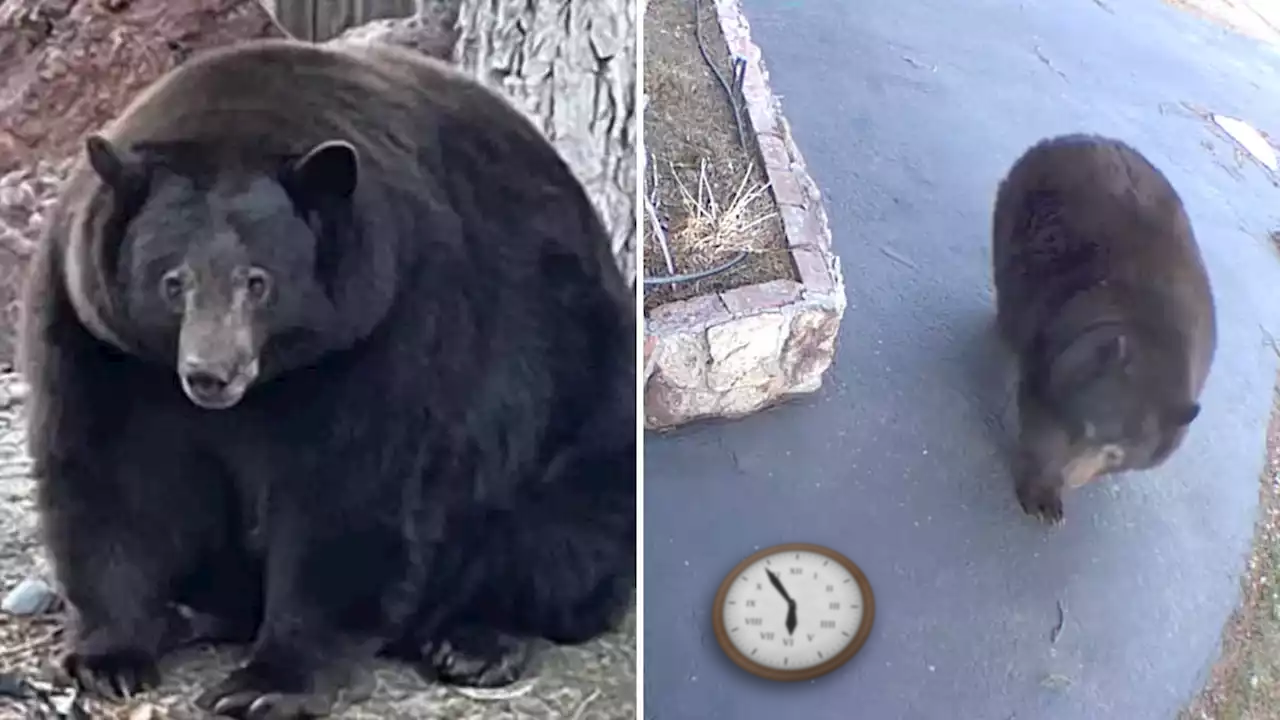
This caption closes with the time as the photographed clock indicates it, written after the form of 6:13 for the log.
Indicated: 5:54
